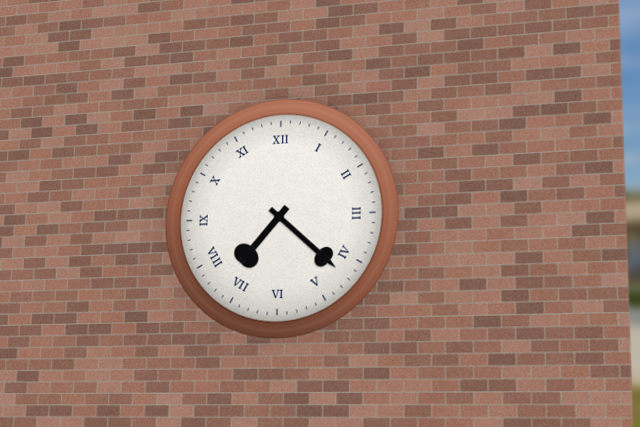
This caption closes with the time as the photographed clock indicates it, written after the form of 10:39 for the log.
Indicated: 7:22
